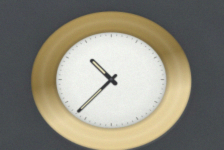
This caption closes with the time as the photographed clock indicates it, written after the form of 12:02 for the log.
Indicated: 10:37
